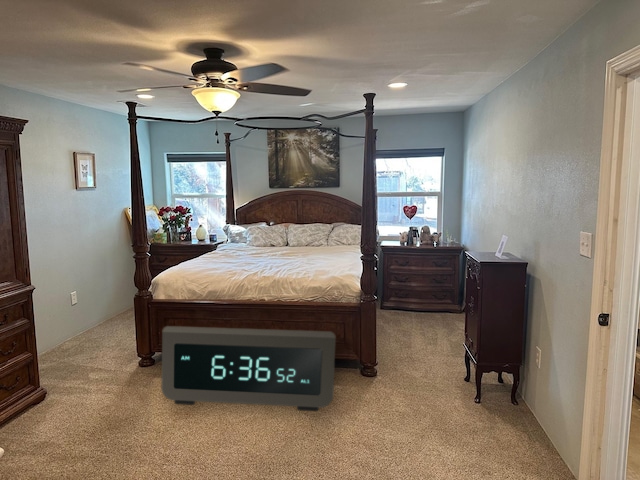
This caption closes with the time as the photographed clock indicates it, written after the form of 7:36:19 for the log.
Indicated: 6:36:52
